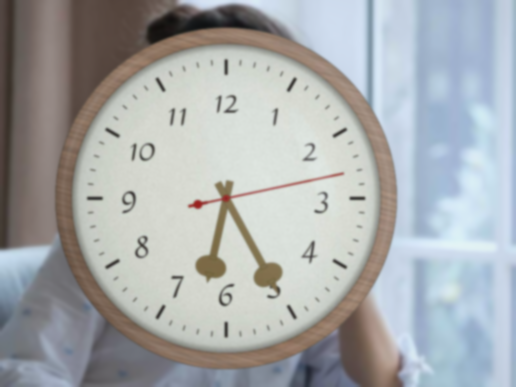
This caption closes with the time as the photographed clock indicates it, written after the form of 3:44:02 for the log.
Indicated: 6:25:13
